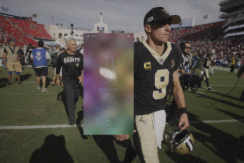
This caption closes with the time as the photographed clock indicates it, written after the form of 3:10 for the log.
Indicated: 11:36
